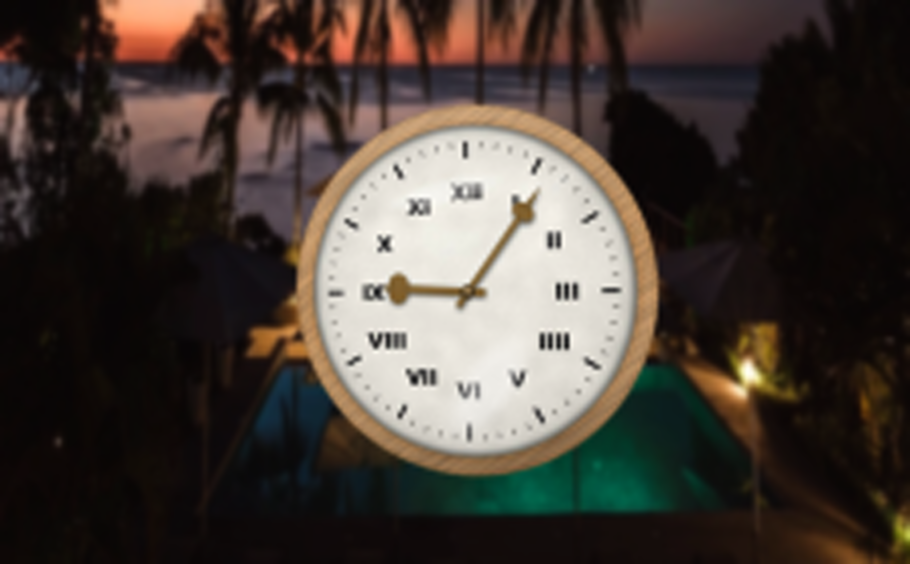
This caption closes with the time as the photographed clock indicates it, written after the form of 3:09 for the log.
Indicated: 9:06
